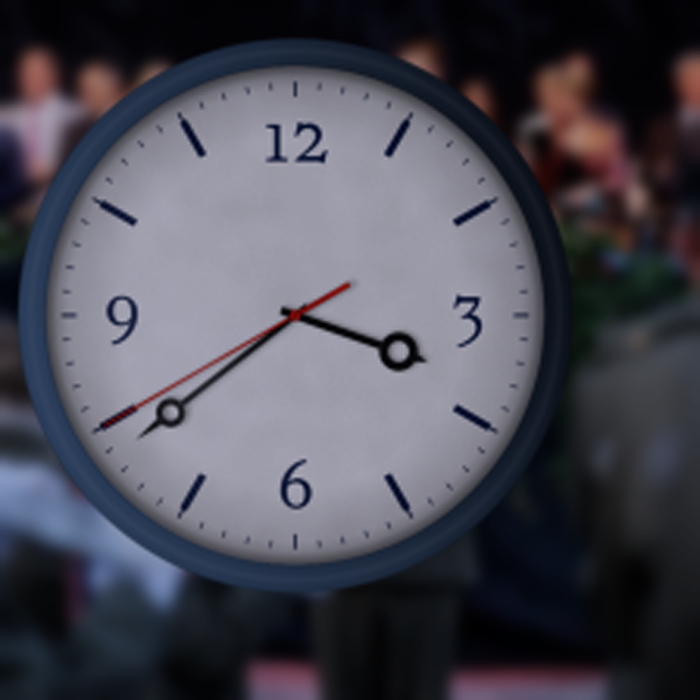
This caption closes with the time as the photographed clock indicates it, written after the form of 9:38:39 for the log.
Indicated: 3:38:40
